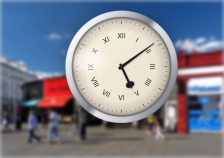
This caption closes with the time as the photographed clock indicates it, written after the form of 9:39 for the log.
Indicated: 5:09
